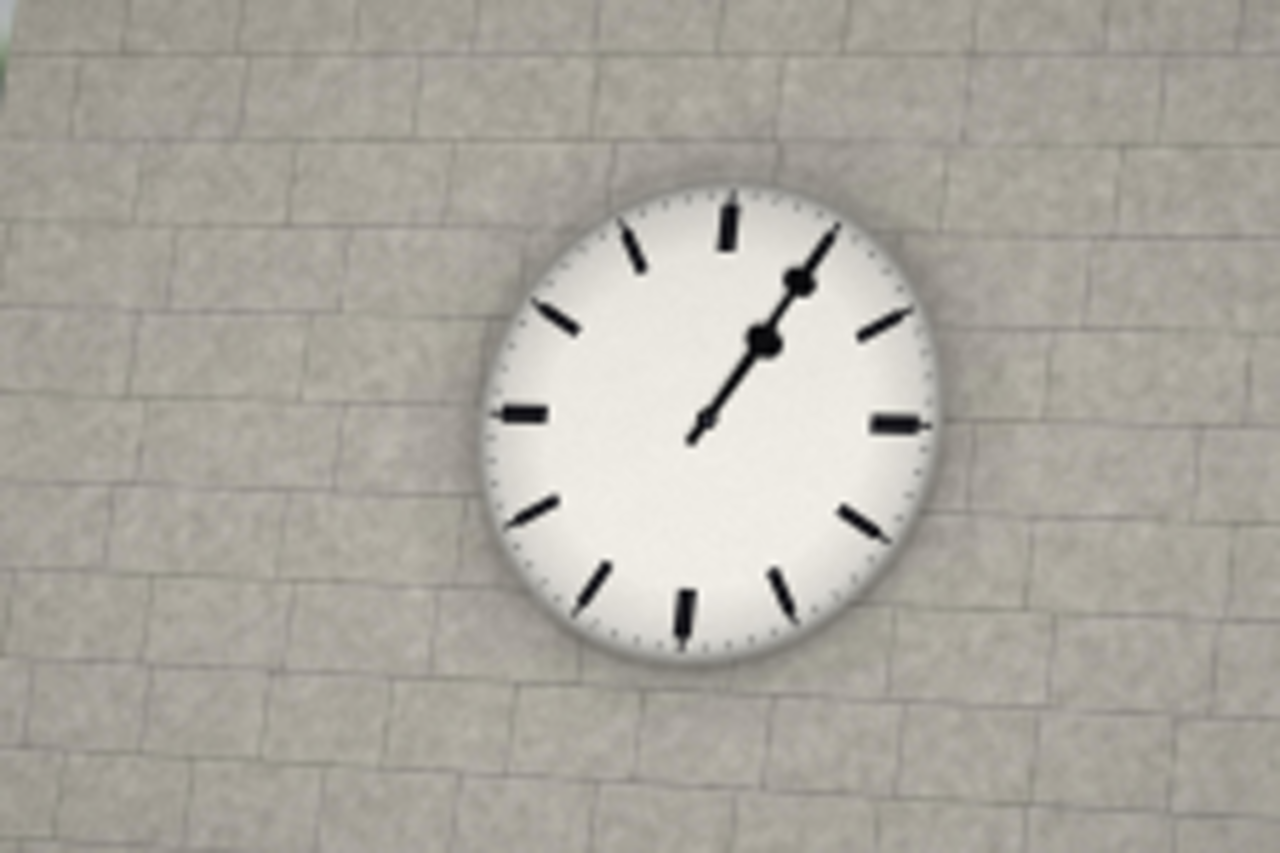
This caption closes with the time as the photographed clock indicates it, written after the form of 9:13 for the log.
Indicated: 1:05
